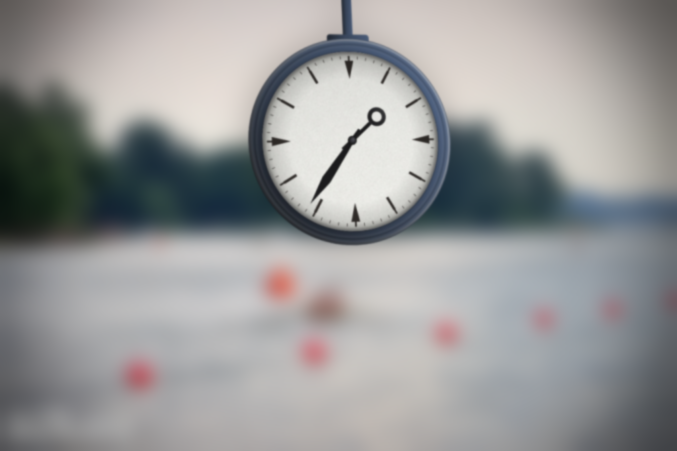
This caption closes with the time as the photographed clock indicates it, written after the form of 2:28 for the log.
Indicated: 1:36
